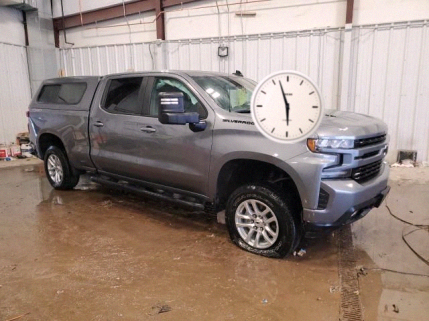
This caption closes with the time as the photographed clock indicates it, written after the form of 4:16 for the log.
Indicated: 5:57
